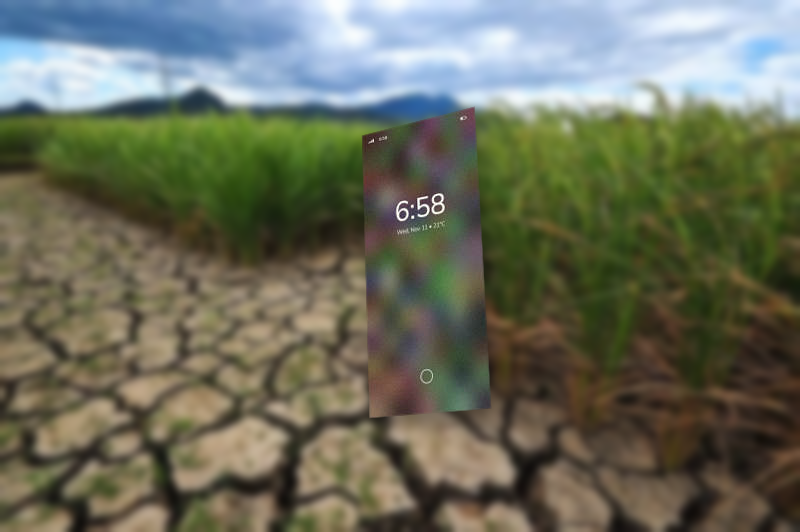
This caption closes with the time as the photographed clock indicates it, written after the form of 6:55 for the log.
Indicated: 6:58
